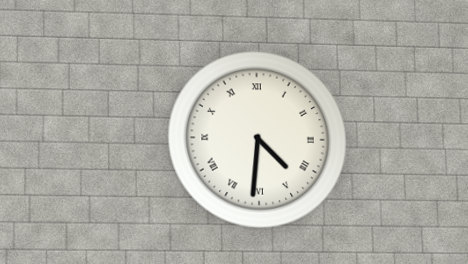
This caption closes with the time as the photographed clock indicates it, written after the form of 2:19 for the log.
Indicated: 4:31
